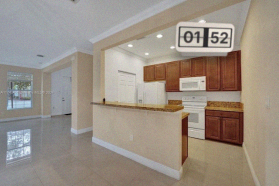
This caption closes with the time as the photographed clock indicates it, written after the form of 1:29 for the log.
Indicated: 1:52
